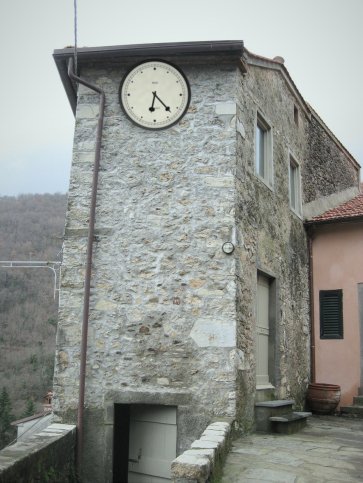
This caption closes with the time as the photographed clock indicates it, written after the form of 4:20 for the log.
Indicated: 6:23
